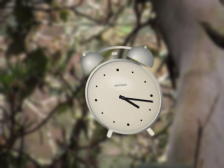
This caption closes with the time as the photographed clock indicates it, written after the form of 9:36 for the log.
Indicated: 4:17
